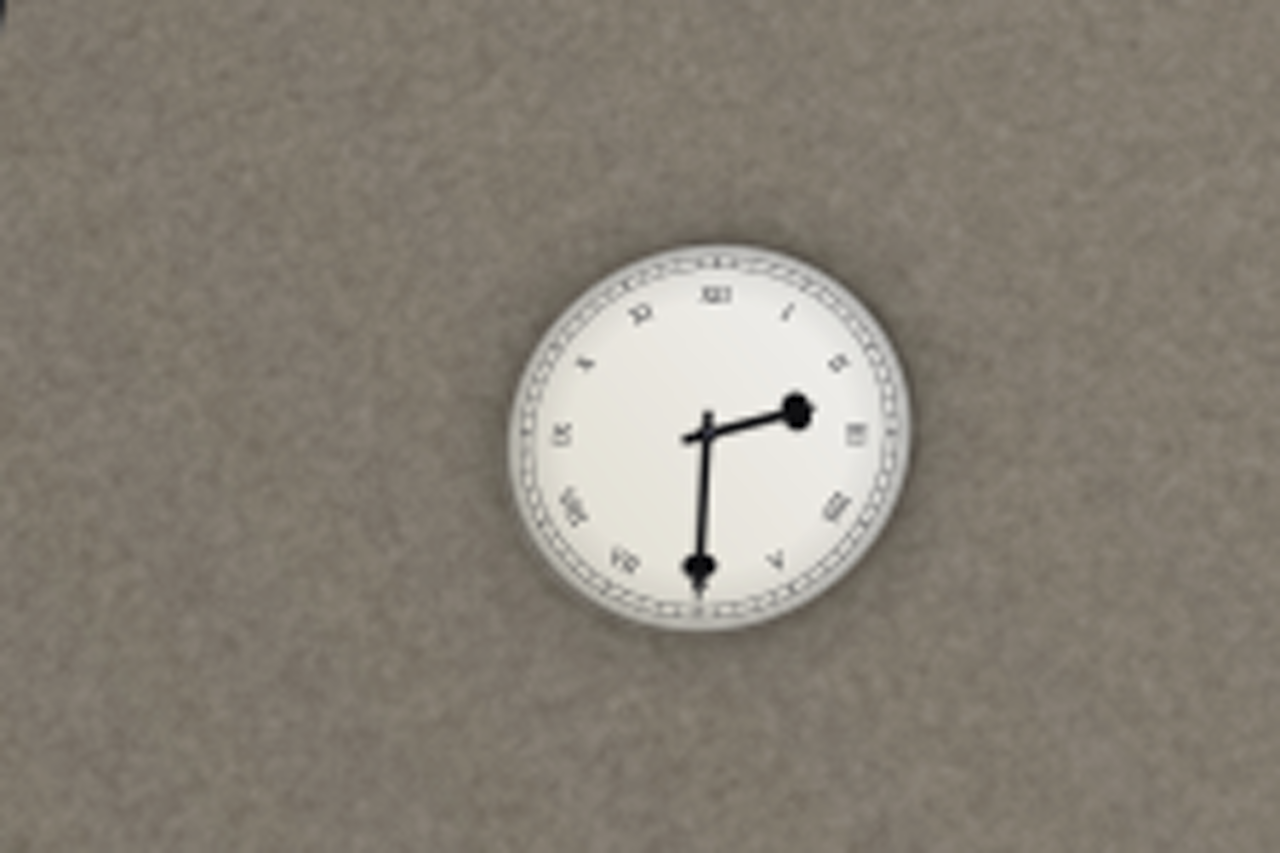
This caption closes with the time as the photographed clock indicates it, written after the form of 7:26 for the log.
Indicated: 2:30
